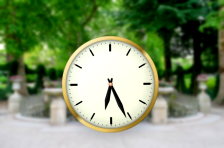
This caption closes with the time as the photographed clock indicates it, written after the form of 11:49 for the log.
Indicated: 6:26
